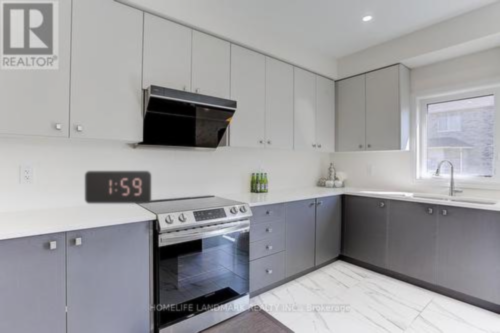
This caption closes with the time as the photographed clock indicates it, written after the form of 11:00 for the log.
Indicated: 1:59
